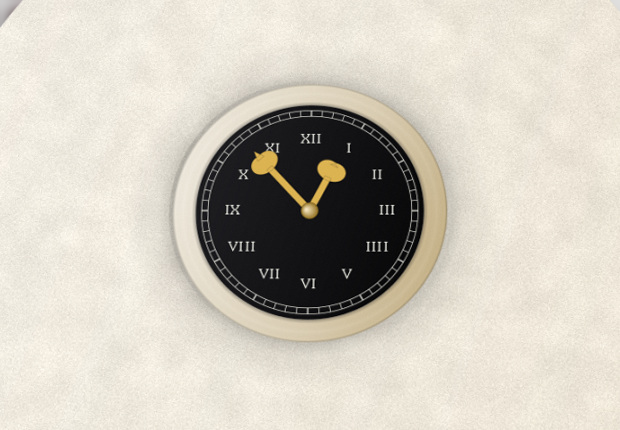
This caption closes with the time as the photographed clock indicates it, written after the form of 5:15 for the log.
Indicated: 12:53
